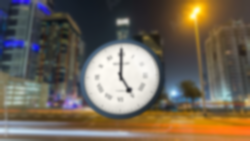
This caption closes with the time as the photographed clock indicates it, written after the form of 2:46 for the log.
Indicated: 5:00
